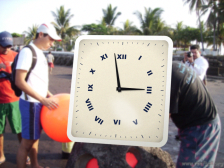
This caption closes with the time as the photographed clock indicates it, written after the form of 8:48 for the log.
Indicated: 2:58
